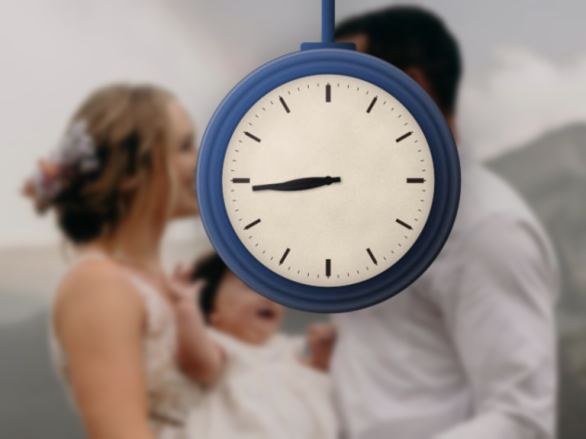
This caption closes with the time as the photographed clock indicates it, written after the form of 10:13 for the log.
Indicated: 8:44
